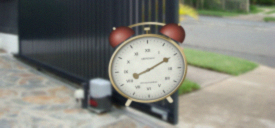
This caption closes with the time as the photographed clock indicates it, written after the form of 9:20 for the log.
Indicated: 8:10
